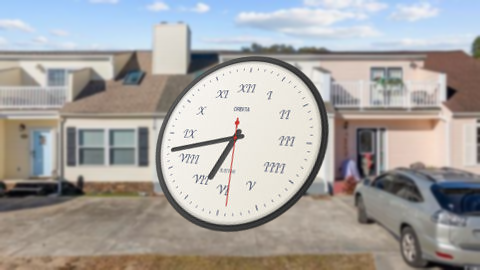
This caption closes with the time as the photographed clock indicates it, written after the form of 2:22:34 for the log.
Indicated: 6:42:29
